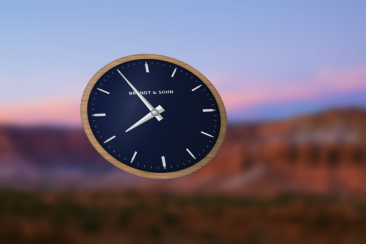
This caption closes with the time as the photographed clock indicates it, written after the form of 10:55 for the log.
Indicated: 7:55
